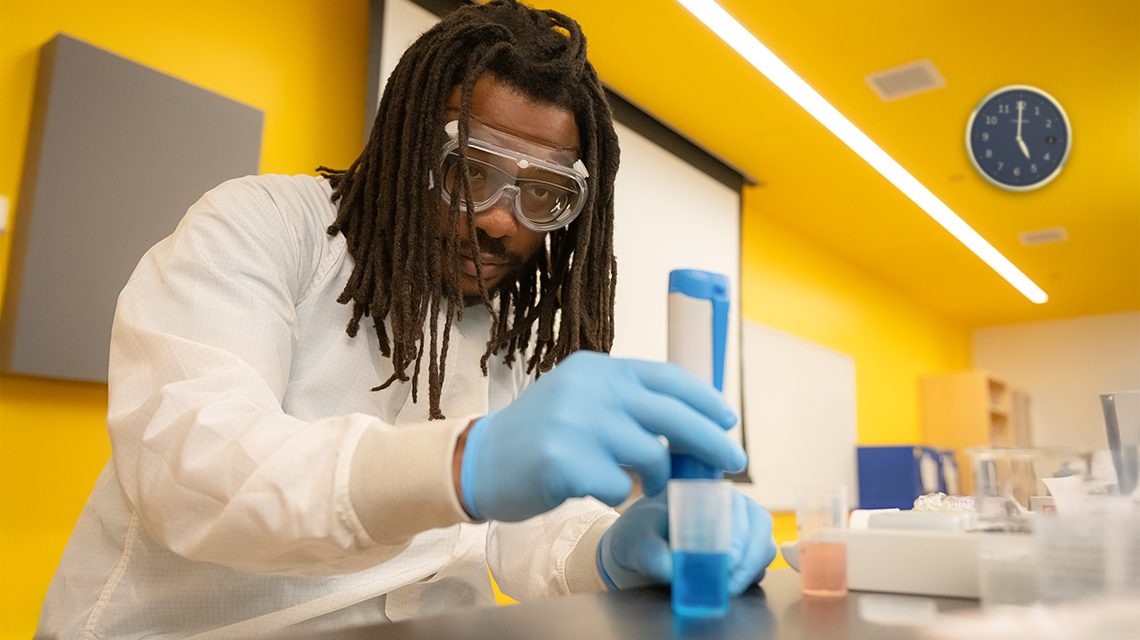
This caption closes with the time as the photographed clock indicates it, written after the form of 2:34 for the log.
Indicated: 5:00
